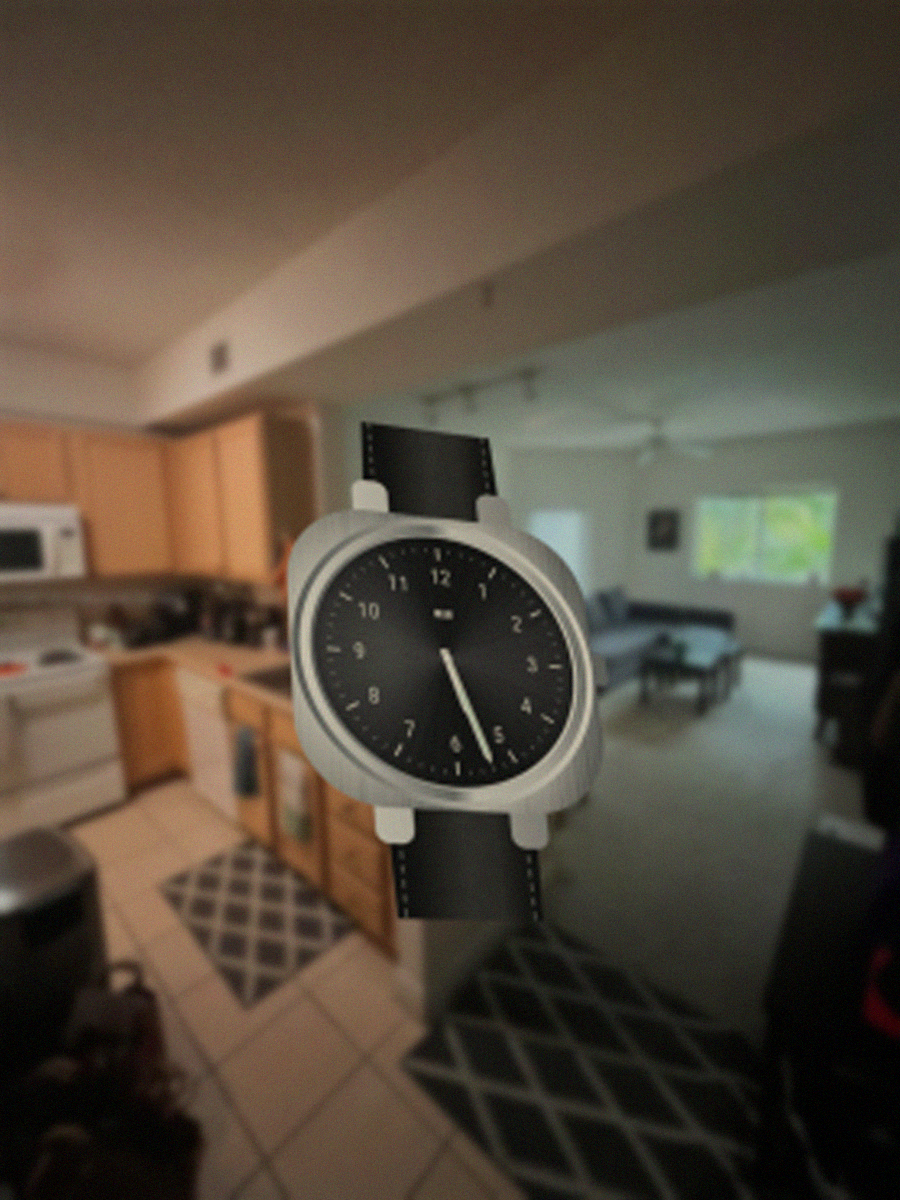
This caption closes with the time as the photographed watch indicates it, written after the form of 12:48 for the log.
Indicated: 5:27
